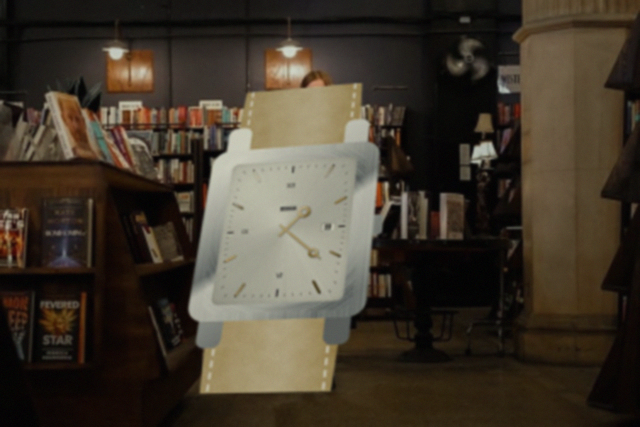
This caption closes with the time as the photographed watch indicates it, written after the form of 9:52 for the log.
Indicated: 1:22
